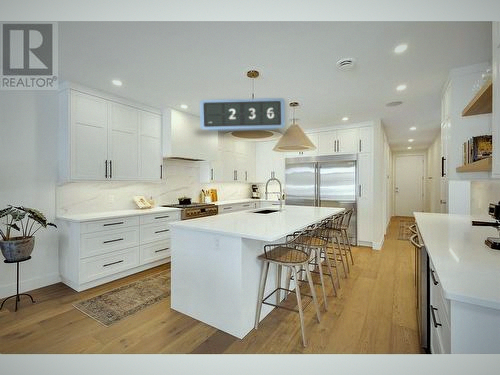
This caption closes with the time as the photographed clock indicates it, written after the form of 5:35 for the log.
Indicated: 2:36
